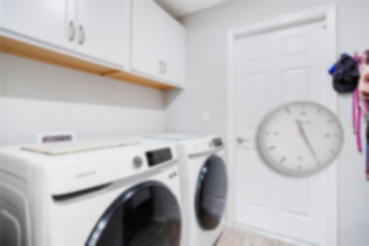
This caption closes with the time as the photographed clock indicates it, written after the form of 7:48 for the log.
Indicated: 11:25
